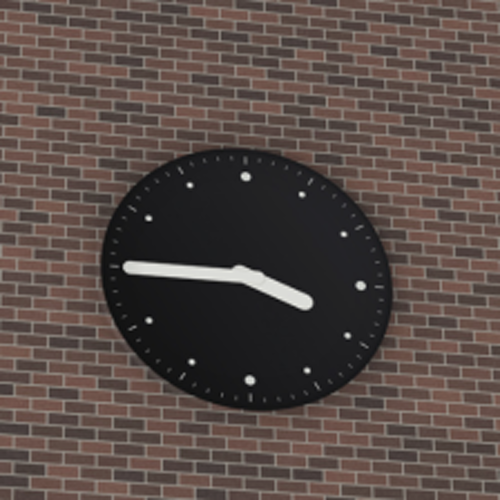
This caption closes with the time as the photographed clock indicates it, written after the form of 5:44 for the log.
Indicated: 3:45
